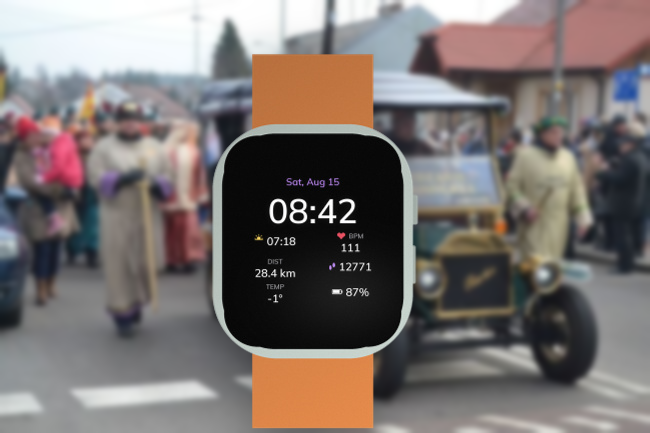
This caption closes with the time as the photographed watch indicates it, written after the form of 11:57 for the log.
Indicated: 8:42
